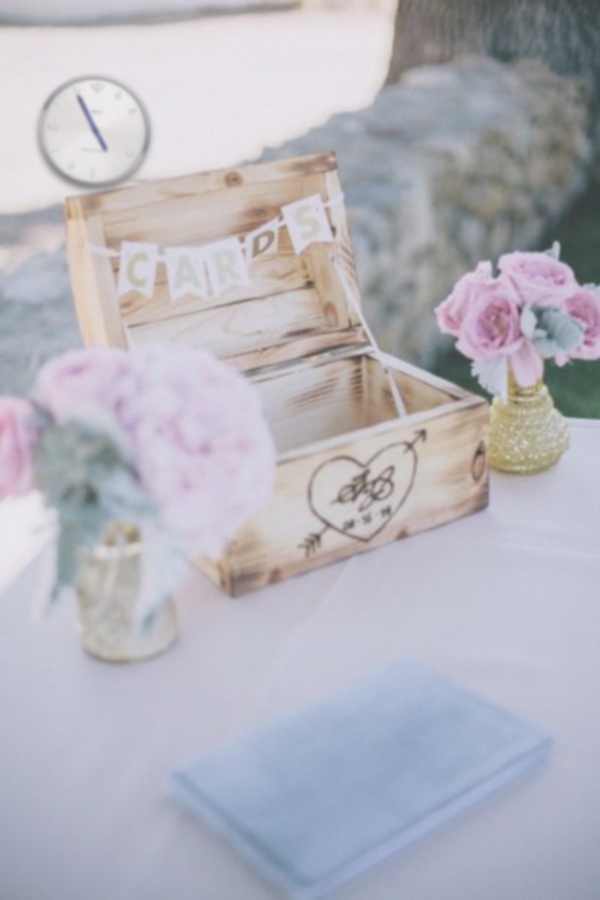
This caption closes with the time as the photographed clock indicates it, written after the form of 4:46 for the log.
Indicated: 4:55
